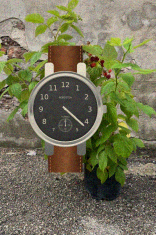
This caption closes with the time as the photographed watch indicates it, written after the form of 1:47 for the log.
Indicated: 4:22
